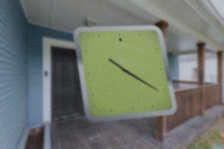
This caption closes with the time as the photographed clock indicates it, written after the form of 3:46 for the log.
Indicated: 10:21
